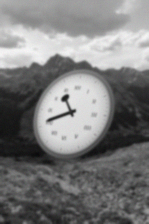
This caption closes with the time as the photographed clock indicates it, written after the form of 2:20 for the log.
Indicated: 10:41
